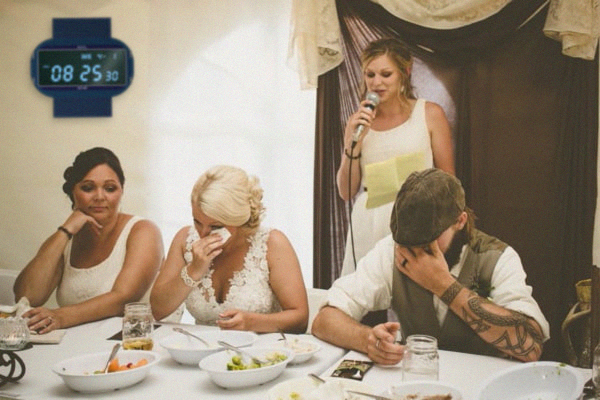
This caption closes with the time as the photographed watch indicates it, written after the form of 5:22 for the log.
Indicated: 8:25
